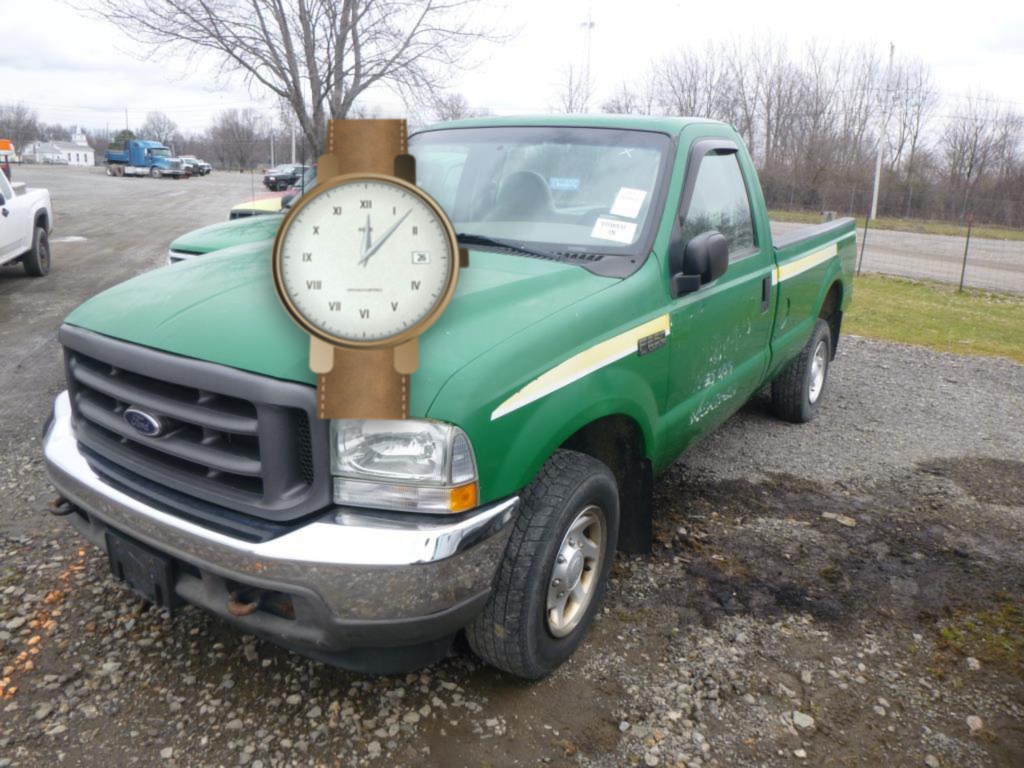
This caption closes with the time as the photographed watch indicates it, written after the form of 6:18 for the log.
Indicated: 12:07
